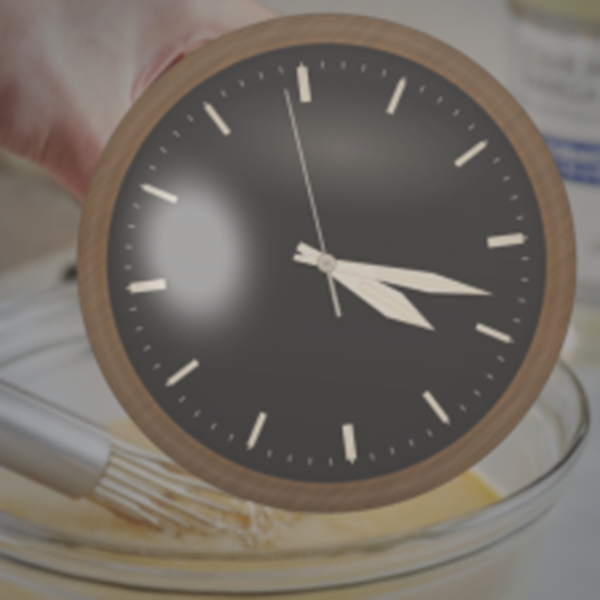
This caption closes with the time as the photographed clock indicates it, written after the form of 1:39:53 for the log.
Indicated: 4:17:59
